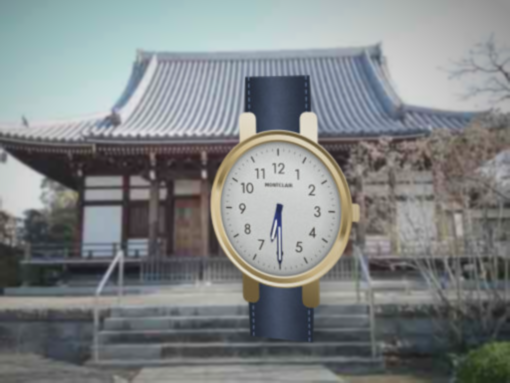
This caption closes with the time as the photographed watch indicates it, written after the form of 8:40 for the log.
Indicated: 6:30
